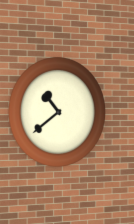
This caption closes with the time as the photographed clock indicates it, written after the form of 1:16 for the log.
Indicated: 10:39
